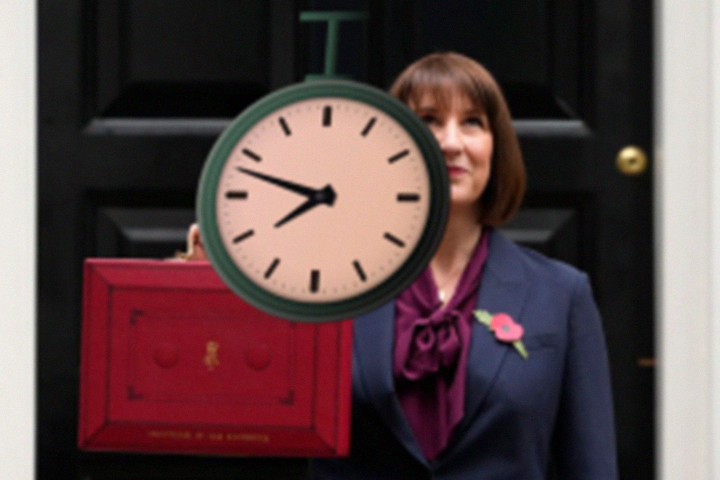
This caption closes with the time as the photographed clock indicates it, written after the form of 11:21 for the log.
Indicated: 7:48
